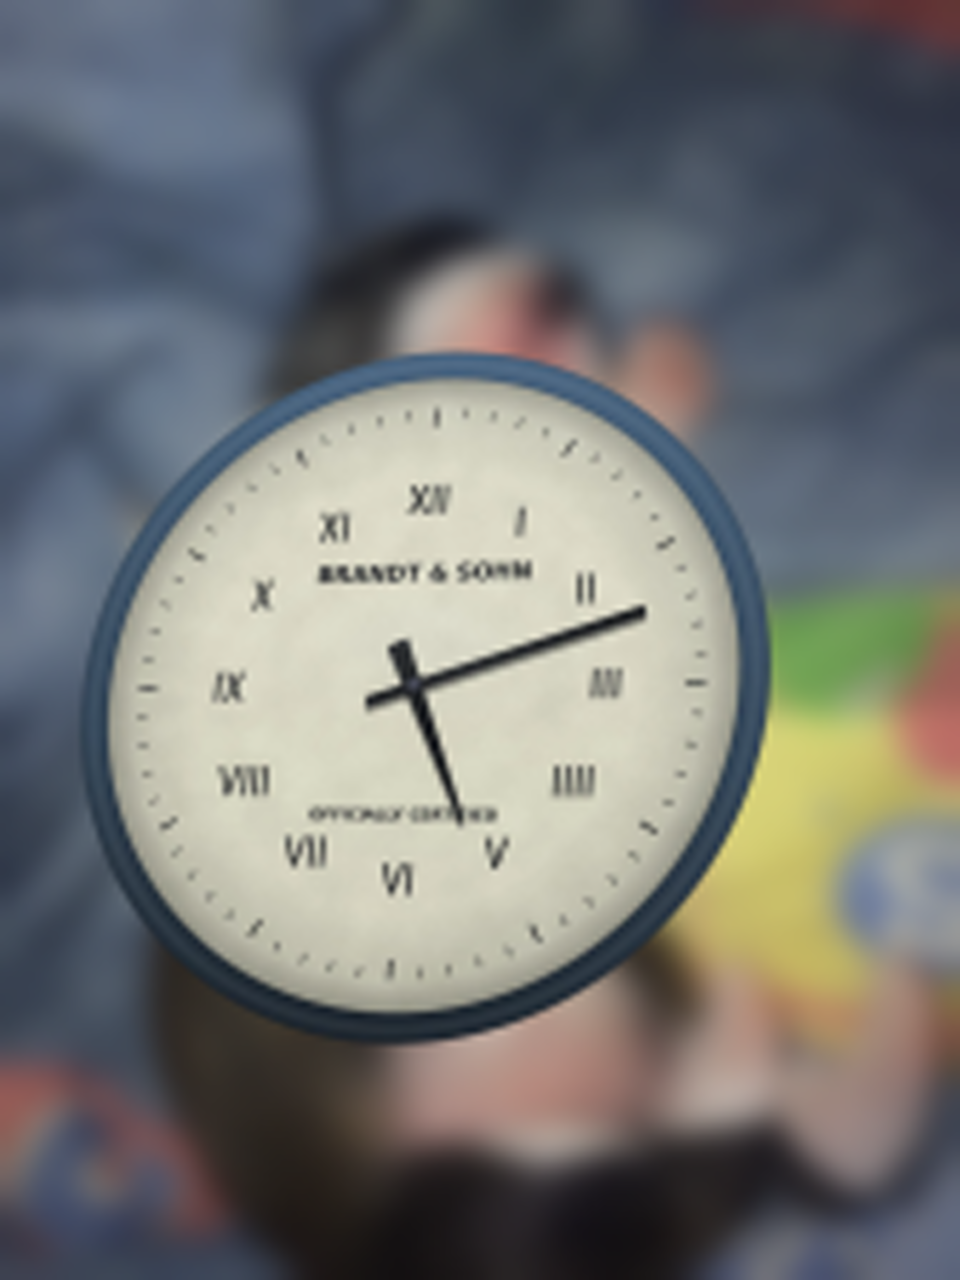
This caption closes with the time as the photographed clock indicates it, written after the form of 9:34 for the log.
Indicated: 5:12
